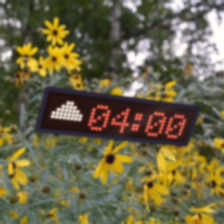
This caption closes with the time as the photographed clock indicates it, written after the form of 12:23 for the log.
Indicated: 4:00
